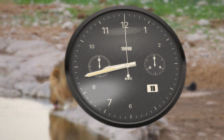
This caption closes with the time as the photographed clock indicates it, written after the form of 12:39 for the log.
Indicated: 8:43
